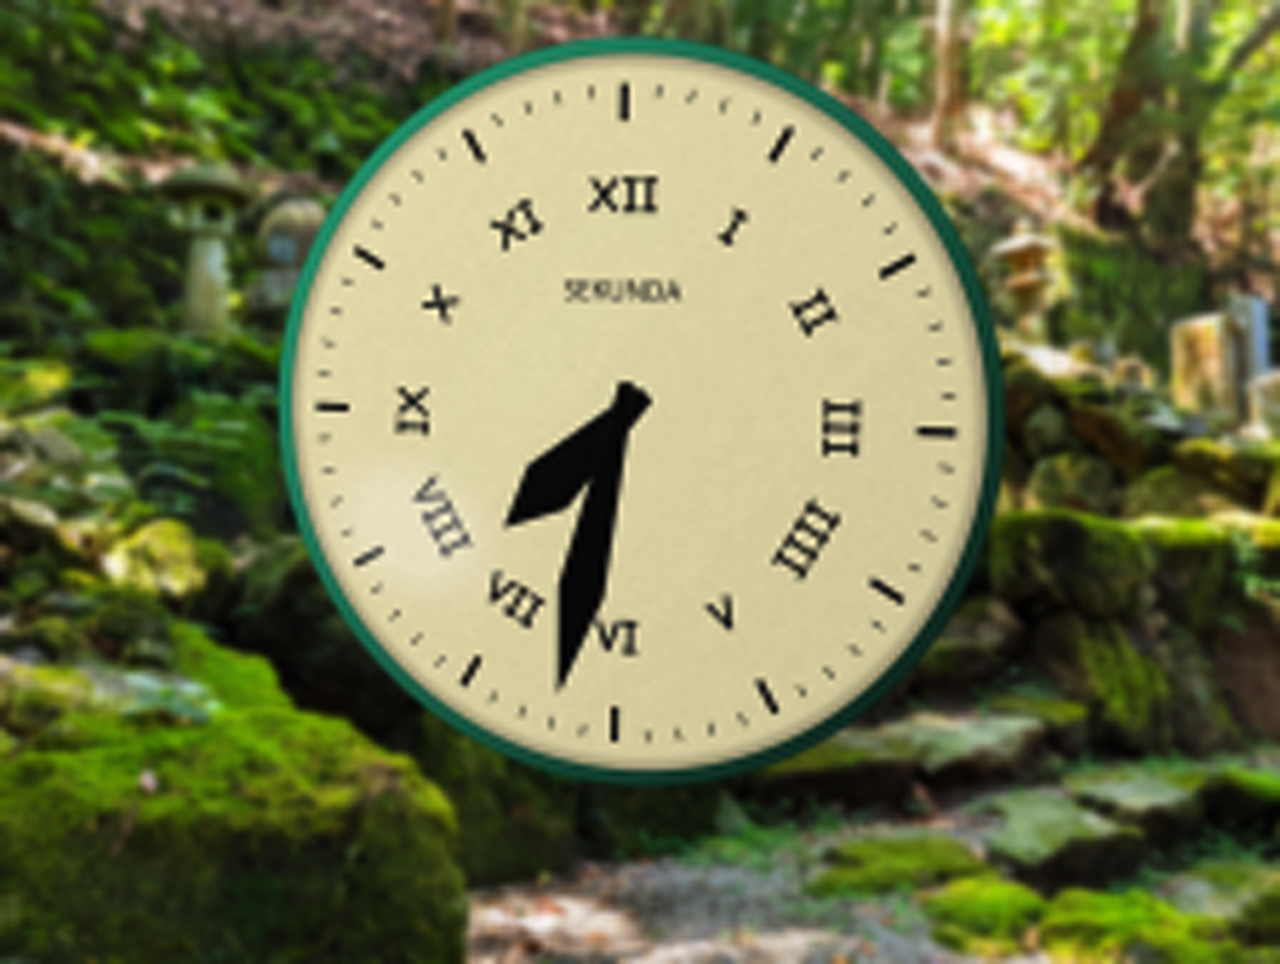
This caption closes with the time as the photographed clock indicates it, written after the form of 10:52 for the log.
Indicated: 7:32
